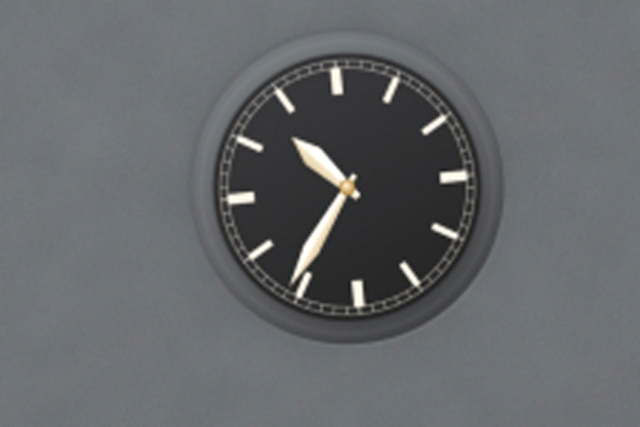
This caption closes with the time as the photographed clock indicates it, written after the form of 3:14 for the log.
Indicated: 10:36
